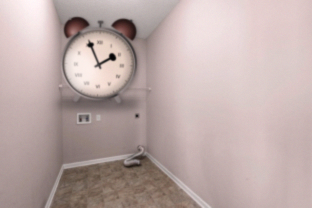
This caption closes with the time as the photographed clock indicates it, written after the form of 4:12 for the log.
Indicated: 1:56
